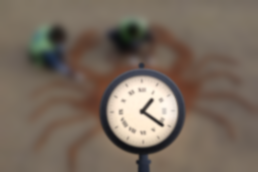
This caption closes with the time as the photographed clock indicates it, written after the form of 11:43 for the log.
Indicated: 1:21
